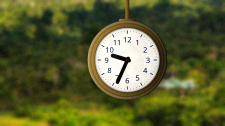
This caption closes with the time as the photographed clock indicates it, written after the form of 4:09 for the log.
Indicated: 9:34
